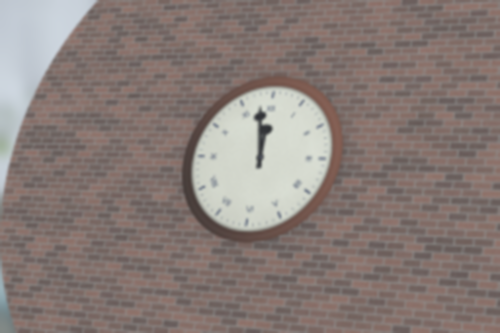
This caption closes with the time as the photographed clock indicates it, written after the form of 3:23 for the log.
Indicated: 11:58
